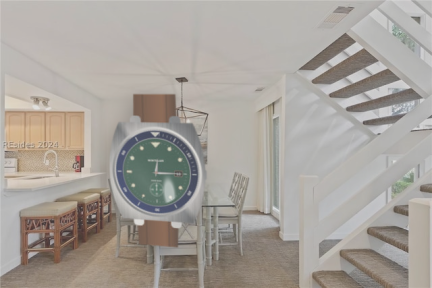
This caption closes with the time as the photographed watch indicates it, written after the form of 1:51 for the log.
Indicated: 12:15
